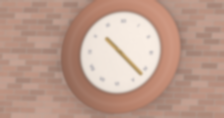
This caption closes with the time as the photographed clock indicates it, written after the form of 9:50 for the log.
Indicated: 10:22
